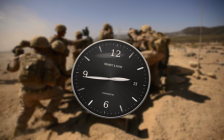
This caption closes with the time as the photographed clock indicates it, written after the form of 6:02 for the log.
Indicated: 2:44
